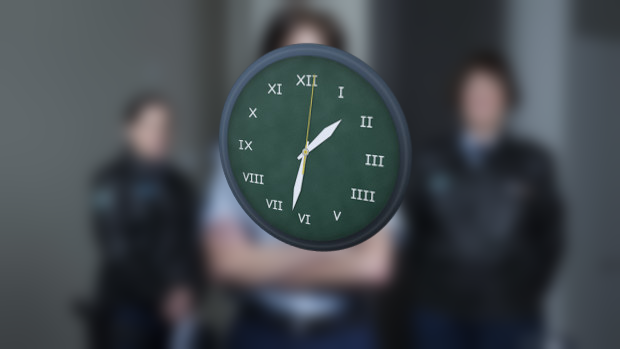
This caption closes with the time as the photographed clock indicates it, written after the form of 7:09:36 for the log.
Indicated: 1:32:01
